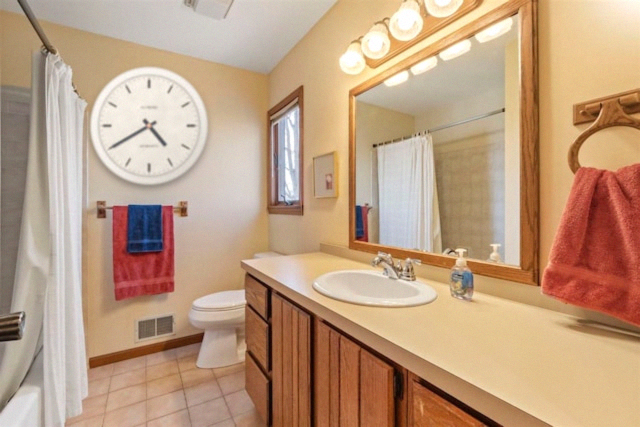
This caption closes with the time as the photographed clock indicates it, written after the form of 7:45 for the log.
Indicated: 4:40
